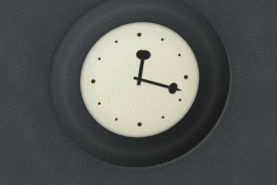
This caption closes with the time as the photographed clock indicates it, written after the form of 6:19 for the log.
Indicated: 12:18
